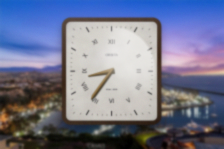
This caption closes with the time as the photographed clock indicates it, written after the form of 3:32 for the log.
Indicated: 8:36
